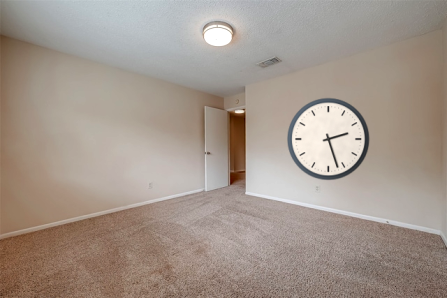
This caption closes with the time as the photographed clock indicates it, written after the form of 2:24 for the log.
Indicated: 2:27
